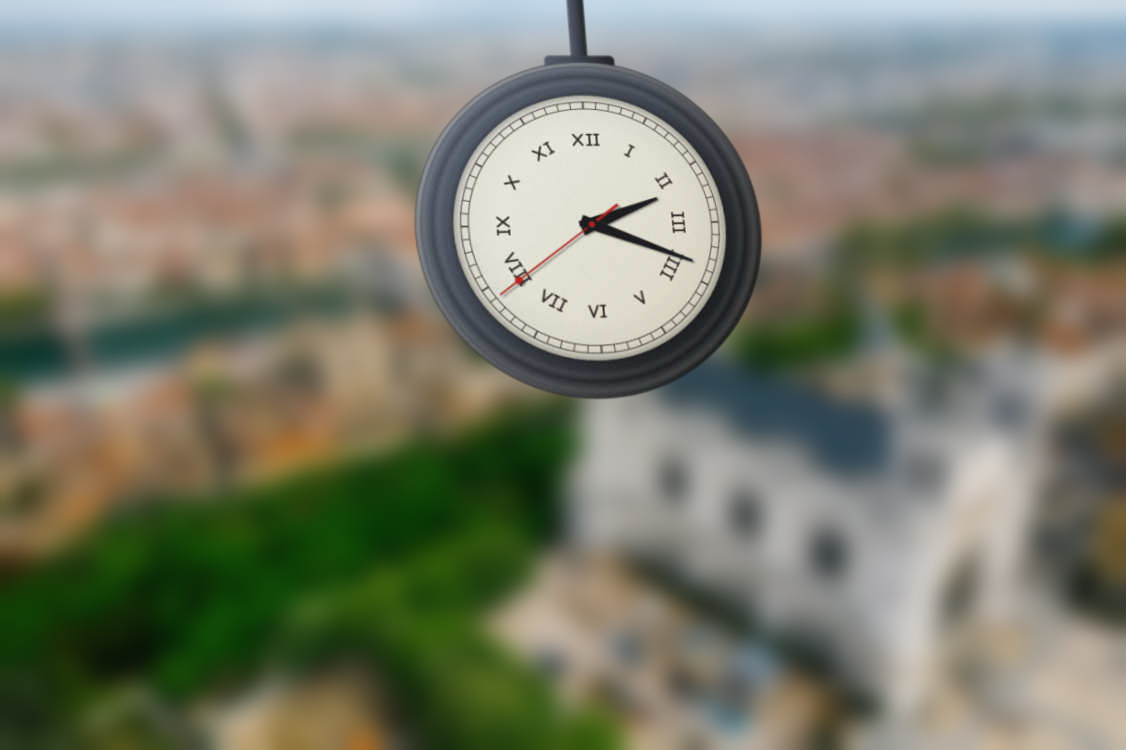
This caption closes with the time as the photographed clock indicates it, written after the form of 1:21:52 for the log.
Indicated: 2:18:39
